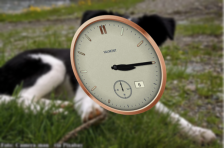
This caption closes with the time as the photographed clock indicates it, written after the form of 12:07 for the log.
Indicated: 3:15
